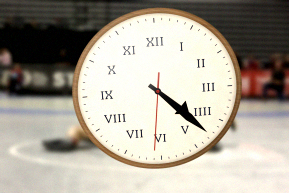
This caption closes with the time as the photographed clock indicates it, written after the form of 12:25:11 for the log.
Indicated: 4:22:31
